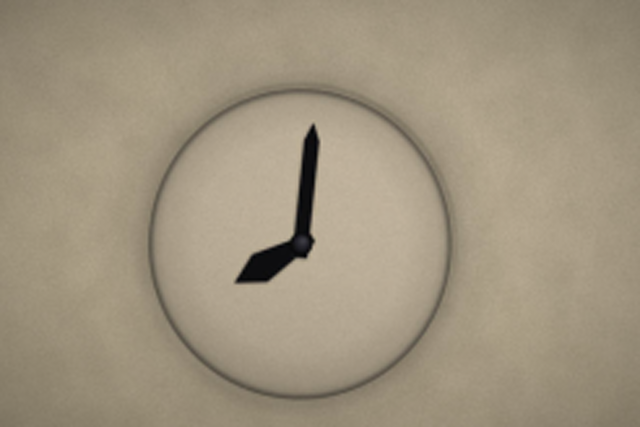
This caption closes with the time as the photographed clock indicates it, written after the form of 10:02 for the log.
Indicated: 8:01
